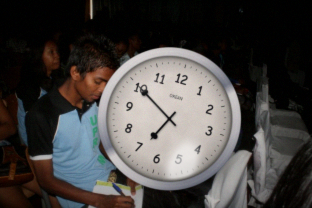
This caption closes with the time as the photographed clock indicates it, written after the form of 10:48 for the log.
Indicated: 6:50
